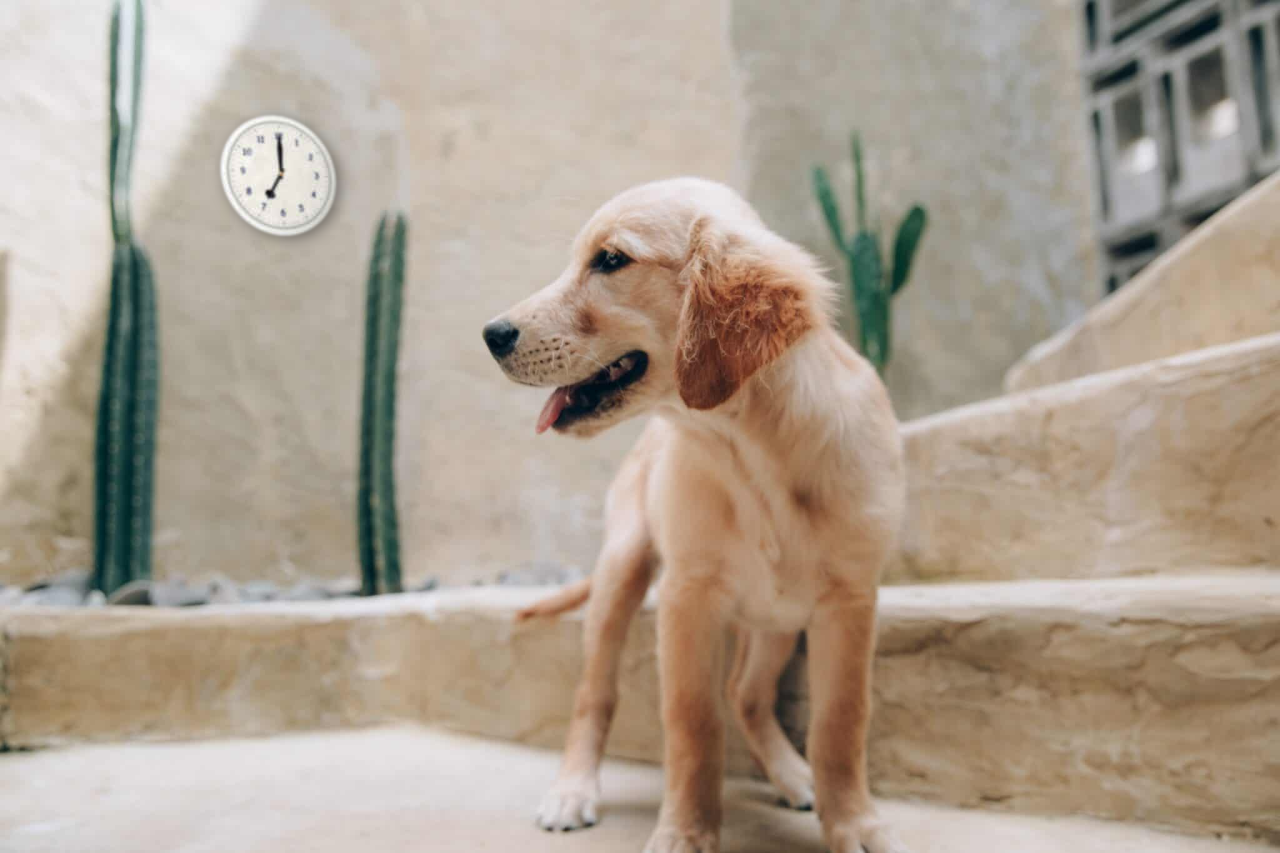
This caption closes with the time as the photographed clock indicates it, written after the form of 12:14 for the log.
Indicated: 7:00
